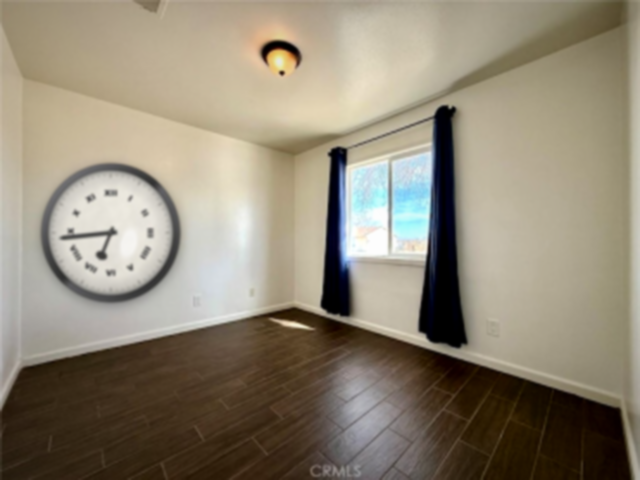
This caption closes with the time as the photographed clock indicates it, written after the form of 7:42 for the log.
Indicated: 6:44
